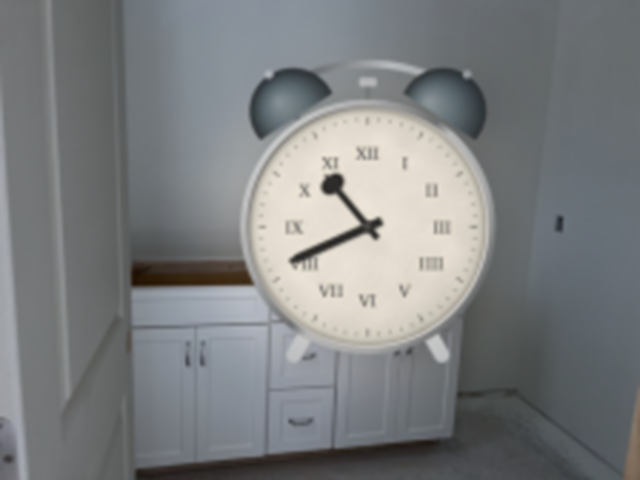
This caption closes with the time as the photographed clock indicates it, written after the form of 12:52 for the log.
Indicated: 10:41
